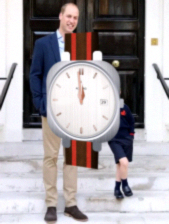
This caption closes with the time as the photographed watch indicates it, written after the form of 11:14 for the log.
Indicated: 11:59
